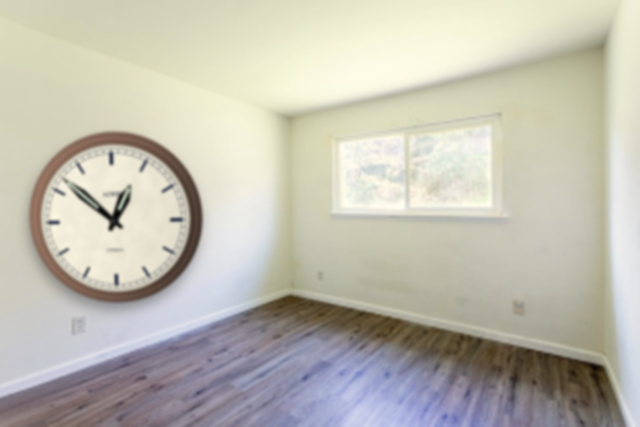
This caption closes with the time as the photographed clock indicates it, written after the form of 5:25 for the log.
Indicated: 12:52
